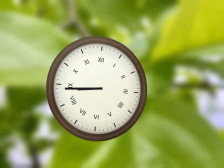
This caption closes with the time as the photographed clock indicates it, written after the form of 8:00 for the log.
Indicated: 8:44
